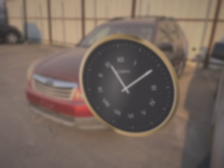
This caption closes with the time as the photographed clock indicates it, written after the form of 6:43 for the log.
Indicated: 11:10
